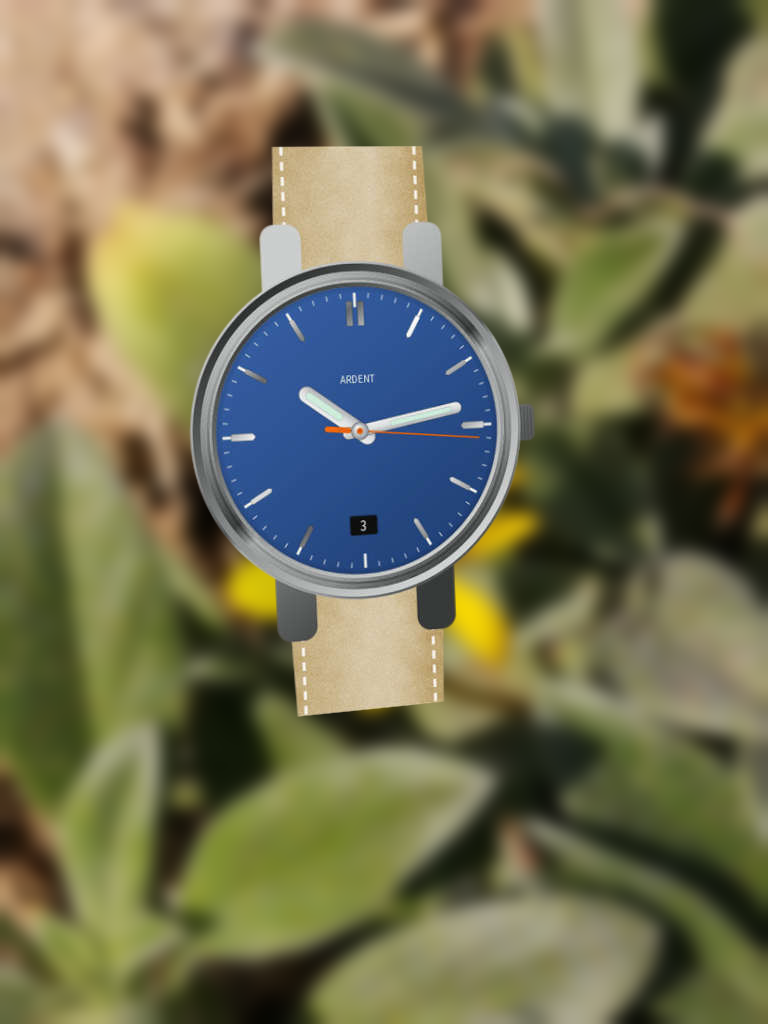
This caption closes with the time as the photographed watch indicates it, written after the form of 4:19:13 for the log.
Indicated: 10:13:16
